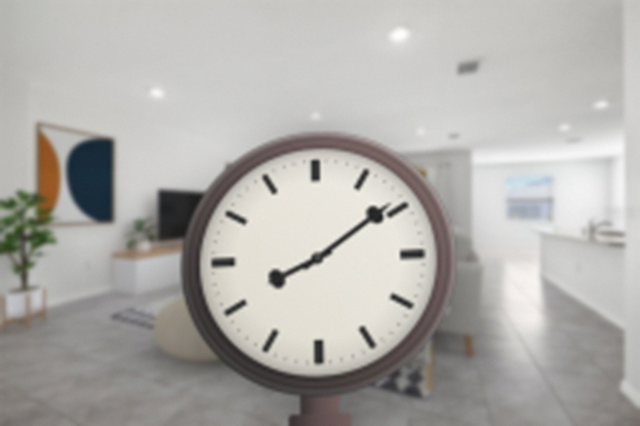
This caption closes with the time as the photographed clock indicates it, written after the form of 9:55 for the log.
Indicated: 8:09
